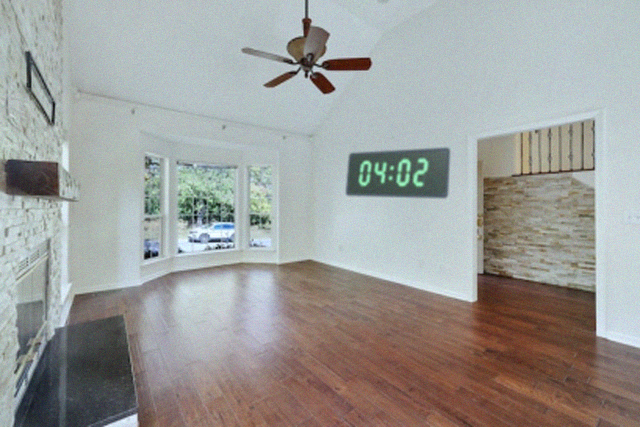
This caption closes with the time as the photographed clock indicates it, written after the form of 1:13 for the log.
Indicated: 4:02
